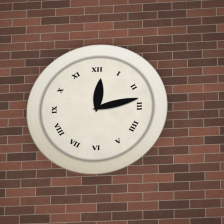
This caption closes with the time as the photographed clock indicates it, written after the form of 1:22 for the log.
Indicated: 12:13
